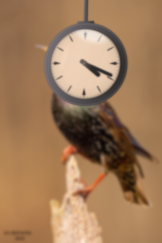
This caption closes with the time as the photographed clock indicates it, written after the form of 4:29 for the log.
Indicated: 4:19
